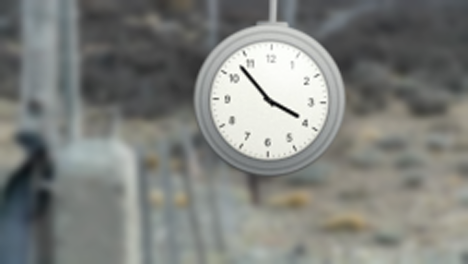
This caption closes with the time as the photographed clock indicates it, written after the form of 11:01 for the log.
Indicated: 3:53
